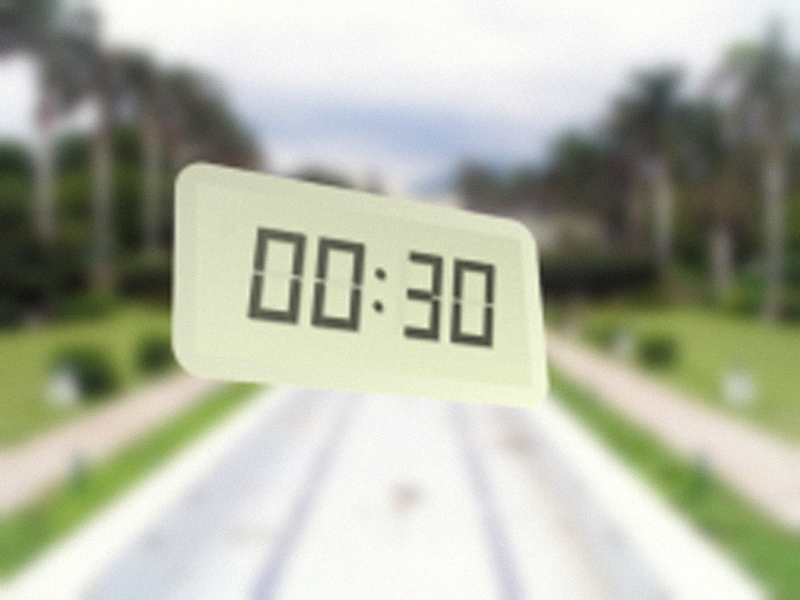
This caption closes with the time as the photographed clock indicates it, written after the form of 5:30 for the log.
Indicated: 0:30
